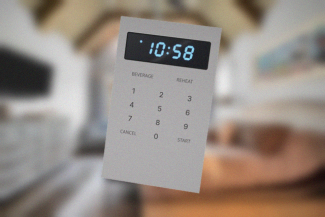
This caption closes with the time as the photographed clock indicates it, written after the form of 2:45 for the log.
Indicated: 10:58
